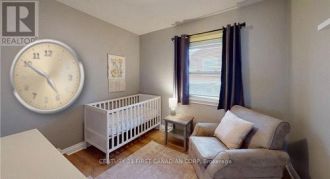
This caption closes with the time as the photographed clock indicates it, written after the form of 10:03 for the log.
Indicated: 4:50
